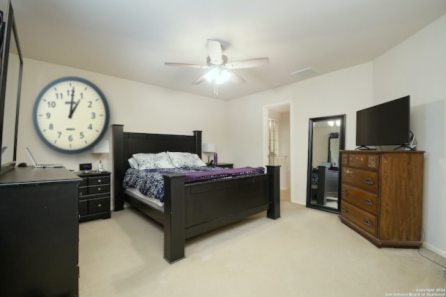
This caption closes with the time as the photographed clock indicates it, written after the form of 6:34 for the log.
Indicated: 1:01
